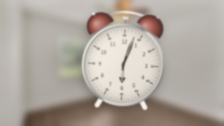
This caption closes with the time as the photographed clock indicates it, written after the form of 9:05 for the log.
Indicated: 6:03
